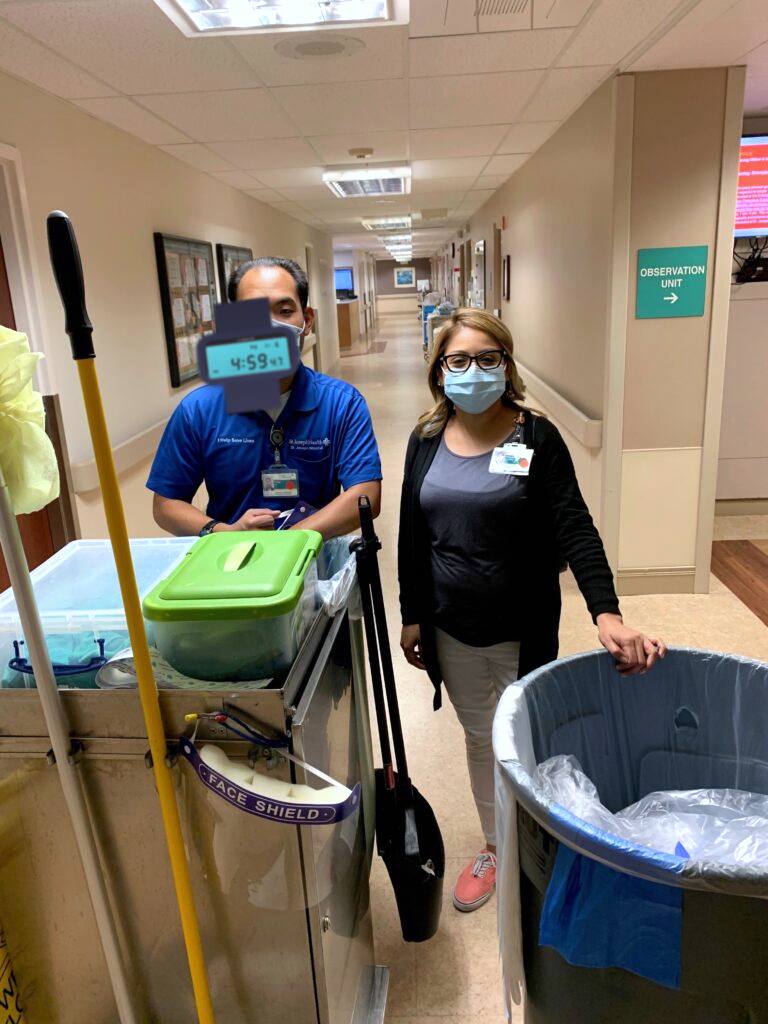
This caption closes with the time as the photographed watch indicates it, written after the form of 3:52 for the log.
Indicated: 4:59
